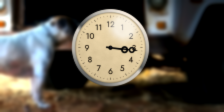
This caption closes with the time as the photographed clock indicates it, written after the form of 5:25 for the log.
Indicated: 3:16
